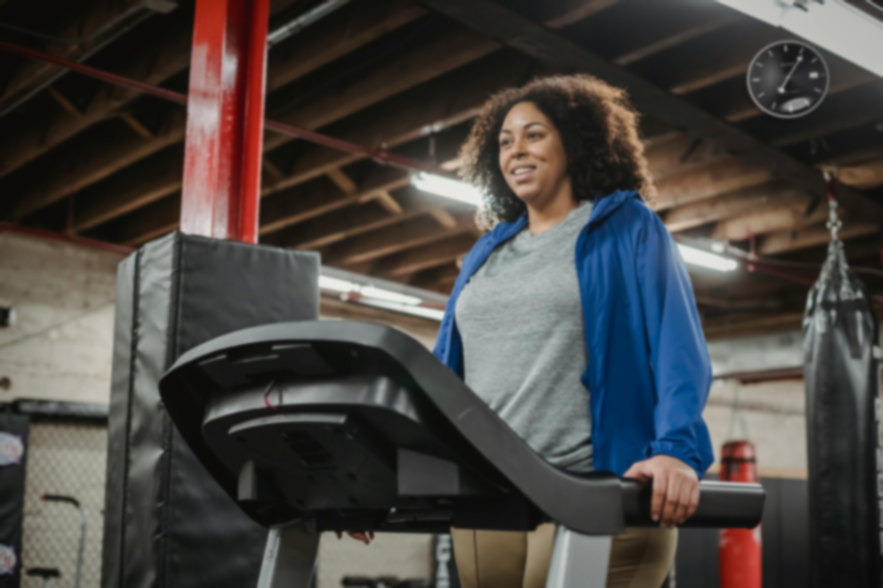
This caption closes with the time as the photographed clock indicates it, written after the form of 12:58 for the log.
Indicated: 7:06
